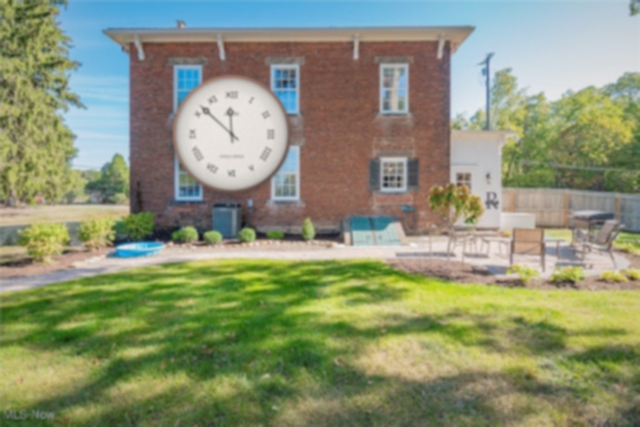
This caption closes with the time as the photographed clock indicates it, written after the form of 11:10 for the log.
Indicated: 11:52
